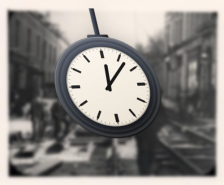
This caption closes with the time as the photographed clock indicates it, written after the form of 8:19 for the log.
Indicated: 12:07
